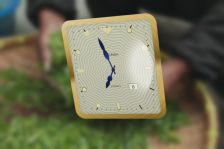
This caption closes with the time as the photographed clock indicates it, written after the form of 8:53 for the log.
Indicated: 6:57
